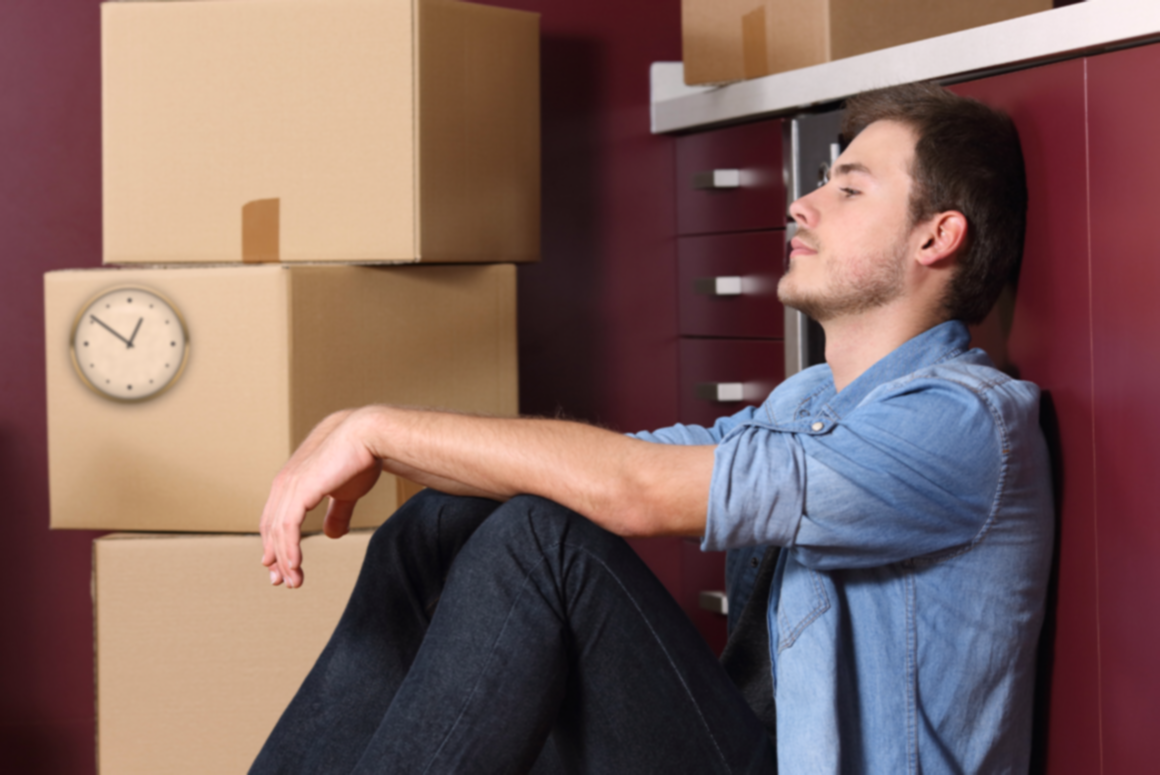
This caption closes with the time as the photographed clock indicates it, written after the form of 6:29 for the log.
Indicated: 12:51
